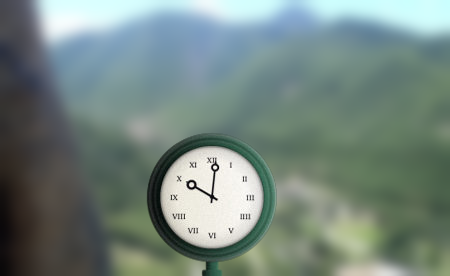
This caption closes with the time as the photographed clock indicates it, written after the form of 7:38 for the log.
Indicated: 10:01
